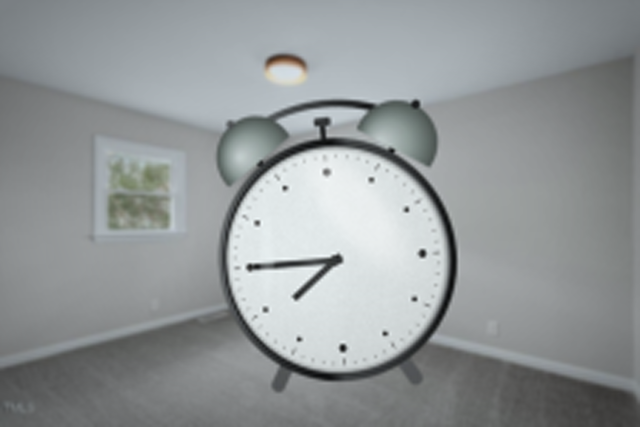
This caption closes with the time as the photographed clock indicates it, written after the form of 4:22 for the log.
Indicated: 7:45
